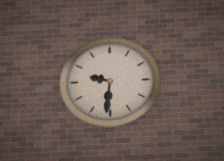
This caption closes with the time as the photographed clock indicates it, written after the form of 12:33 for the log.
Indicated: 9:31
